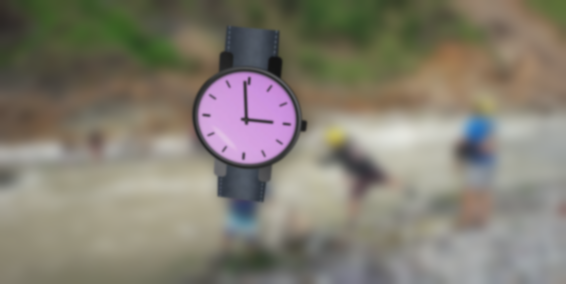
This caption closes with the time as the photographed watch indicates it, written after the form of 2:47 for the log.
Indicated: 2:59
